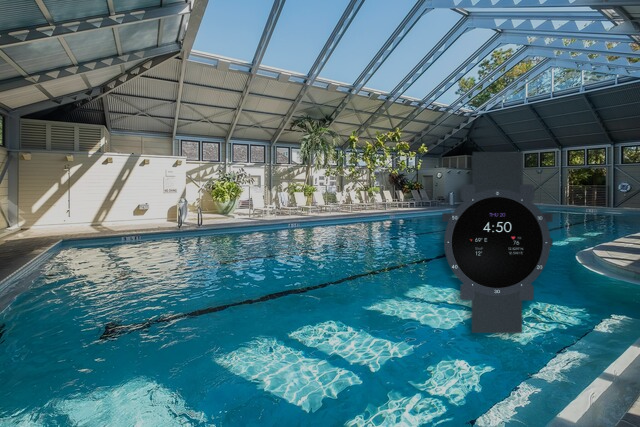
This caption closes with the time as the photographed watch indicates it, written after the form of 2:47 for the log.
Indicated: 4:50
